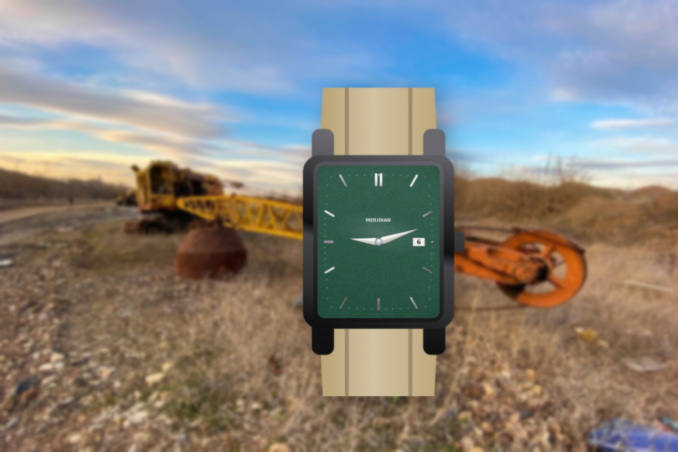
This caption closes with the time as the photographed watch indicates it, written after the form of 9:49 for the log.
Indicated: 9:12
